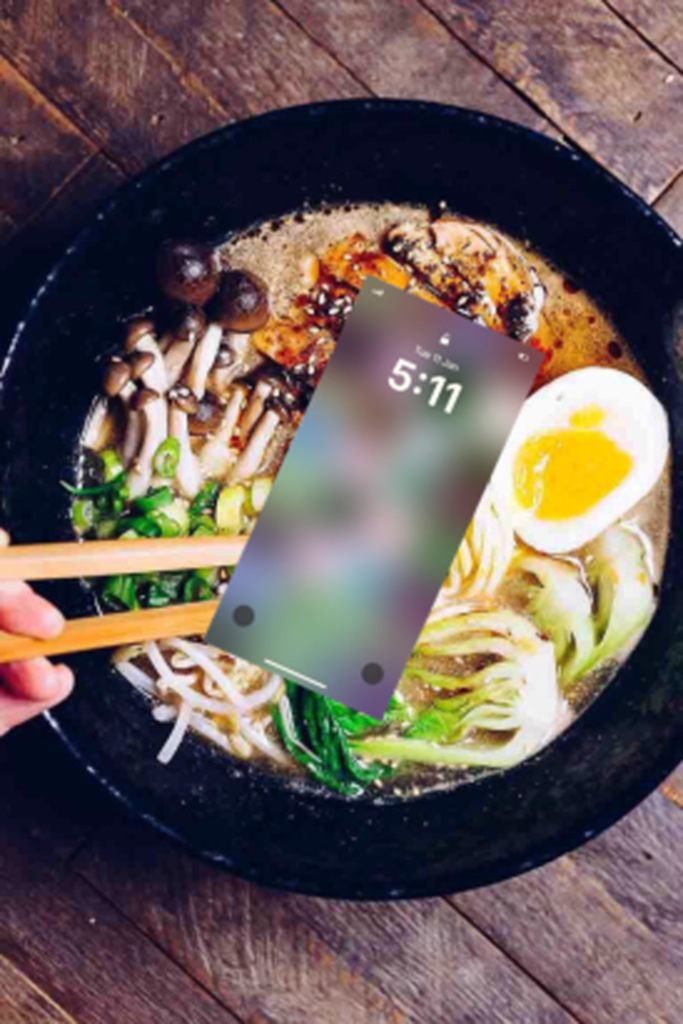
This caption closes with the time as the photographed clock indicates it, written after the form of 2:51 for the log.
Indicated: 5:11
